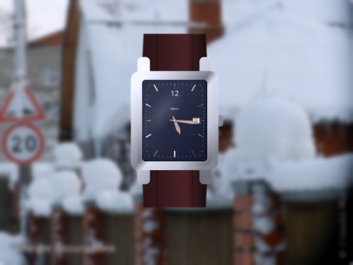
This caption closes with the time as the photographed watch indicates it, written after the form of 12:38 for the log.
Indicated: 5:16
